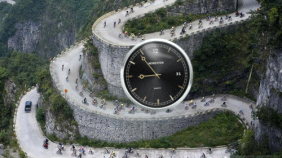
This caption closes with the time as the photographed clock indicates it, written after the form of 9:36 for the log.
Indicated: 8:54
